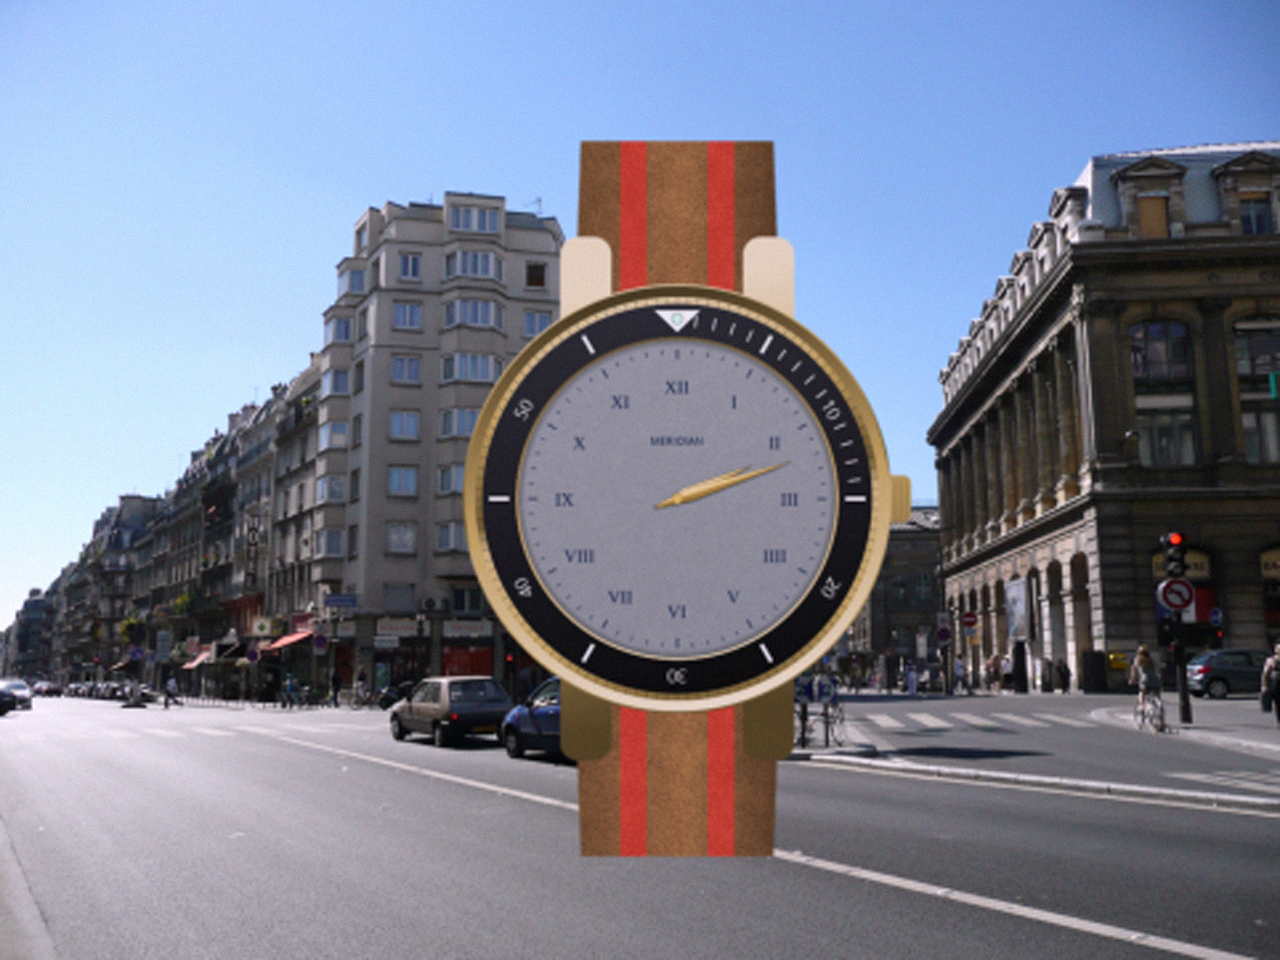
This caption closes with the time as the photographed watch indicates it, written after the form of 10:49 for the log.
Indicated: 2:12
